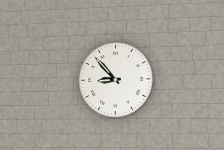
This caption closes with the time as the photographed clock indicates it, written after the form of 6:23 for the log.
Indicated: 8:53
